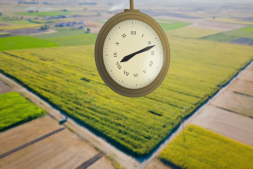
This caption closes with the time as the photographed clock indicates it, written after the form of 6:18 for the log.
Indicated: 8:12
